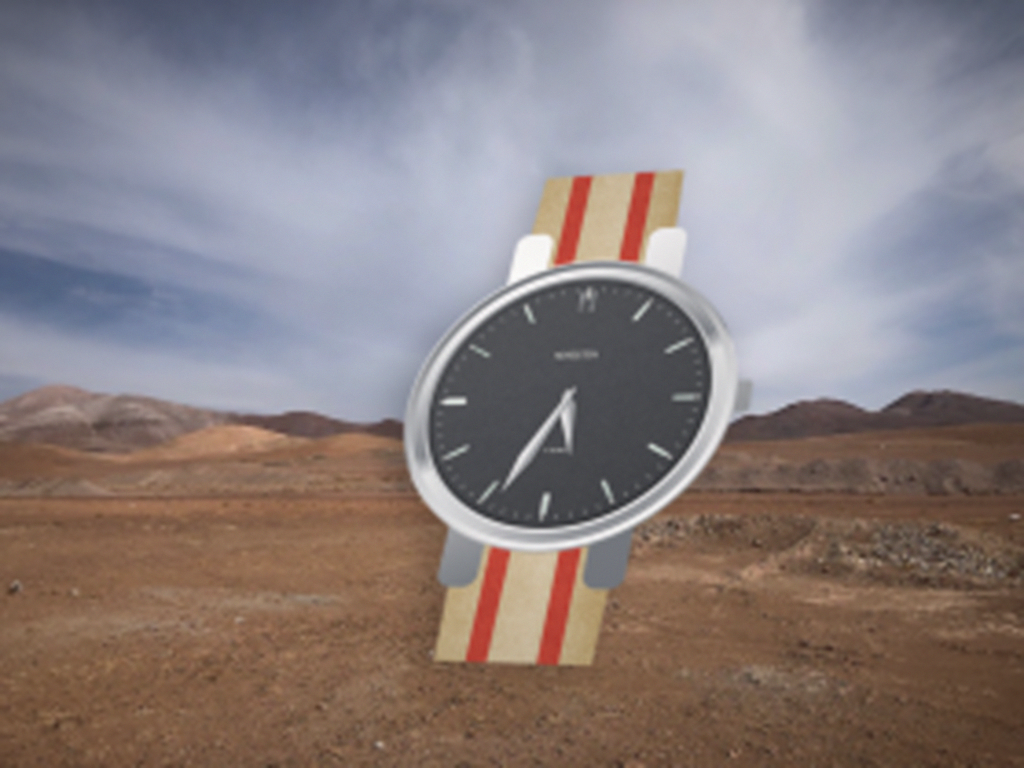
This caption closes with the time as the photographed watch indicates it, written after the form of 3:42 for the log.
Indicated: 5:34
